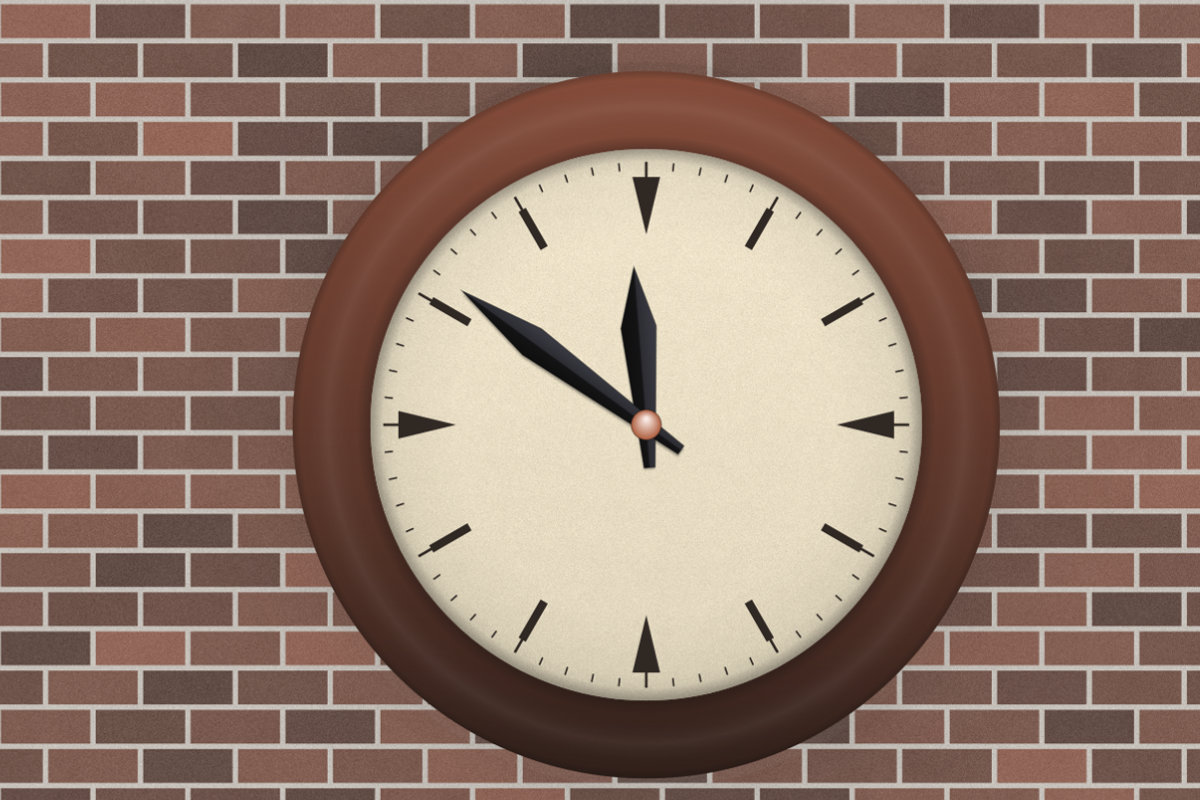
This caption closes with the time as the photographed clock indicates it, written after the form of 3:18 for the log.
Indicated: 11:51
